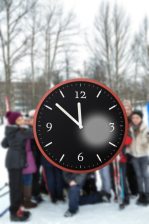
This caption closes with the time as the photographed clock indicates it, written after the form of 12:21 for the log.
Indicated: 11:52
